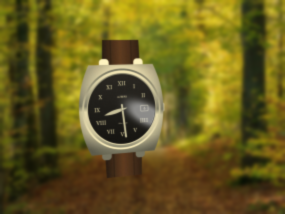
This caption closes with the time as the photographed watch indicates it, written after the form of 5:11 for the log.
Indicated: 8:29
